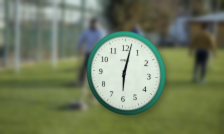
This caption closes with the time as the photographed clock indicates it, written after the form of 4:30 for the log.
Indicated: 6:02
